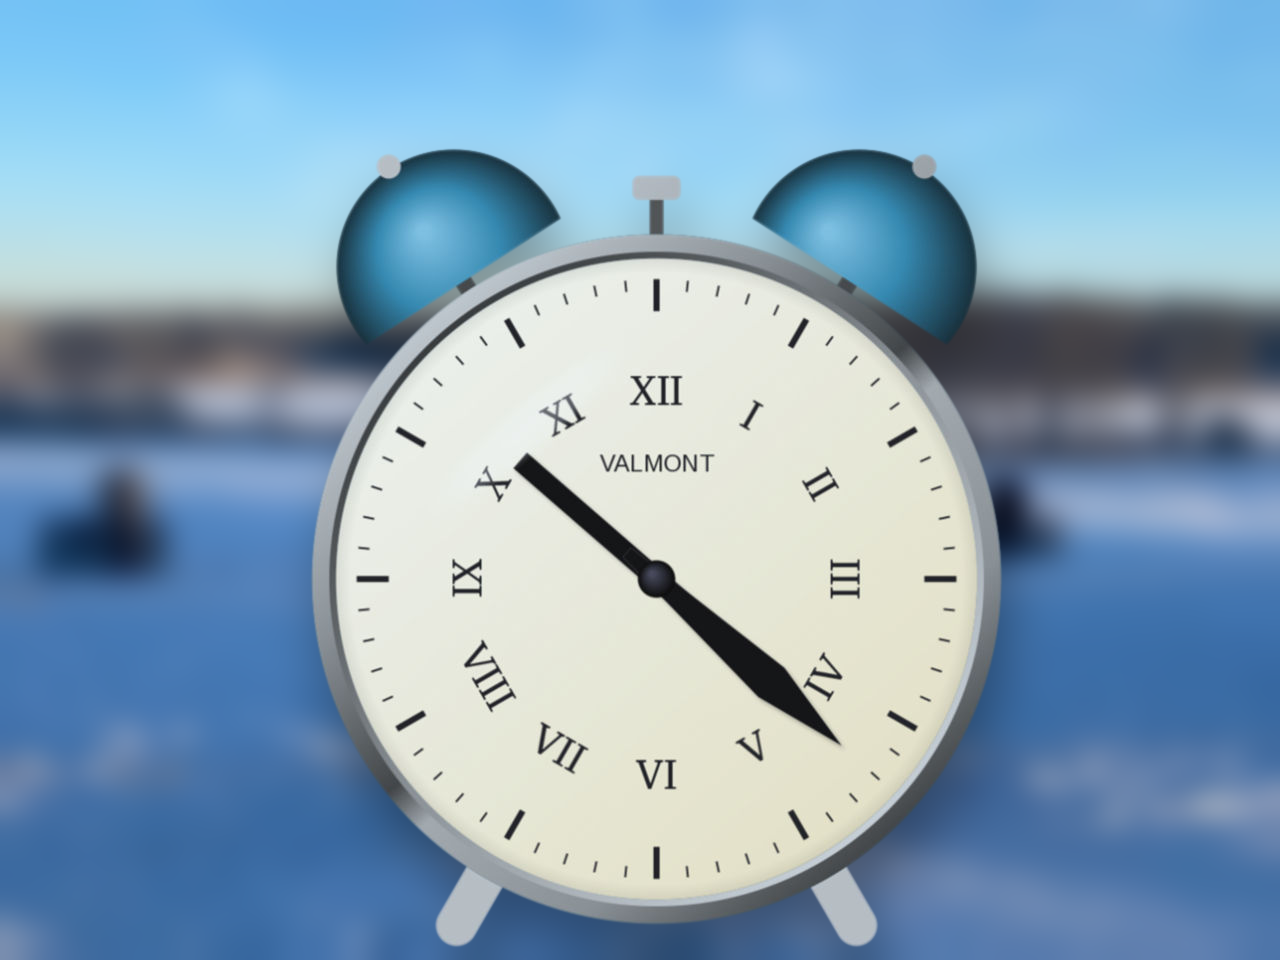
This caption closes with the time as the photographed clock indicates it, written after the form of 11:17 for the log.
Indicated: 10:22
